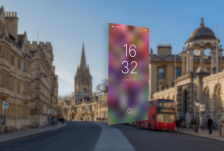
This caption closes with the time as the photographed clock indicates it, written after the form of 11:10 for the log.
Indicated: 16:32
